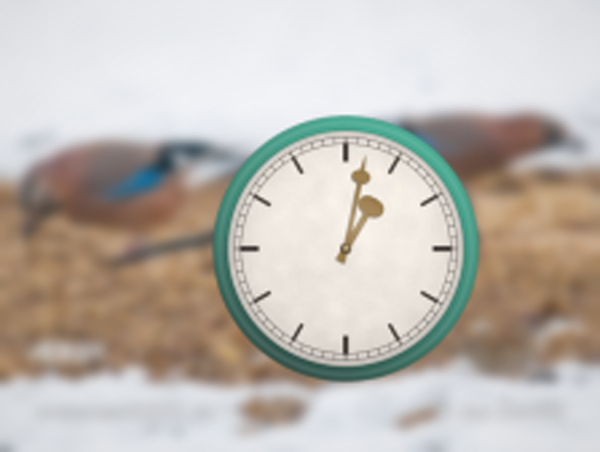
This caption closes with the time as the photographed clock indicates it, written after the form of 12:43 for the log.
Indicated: 1:02
